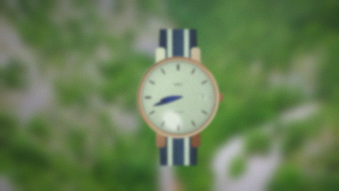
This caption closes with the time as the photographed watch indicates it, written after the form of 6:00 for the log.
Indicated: 8:42
